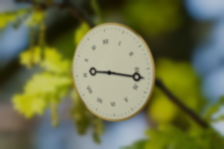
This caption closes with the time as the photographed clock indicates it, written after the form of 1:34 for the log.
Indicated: 9:17
